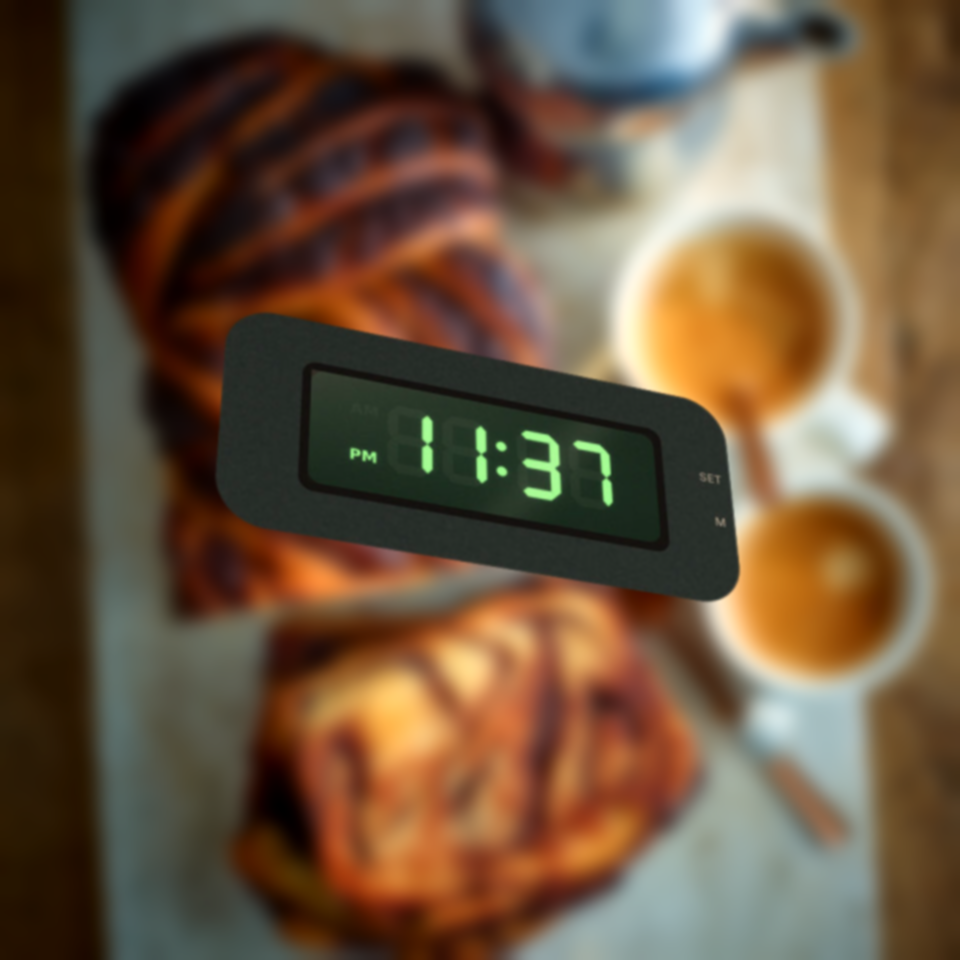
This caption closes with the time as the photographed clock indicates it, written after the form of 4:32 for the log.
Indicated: 11:37
